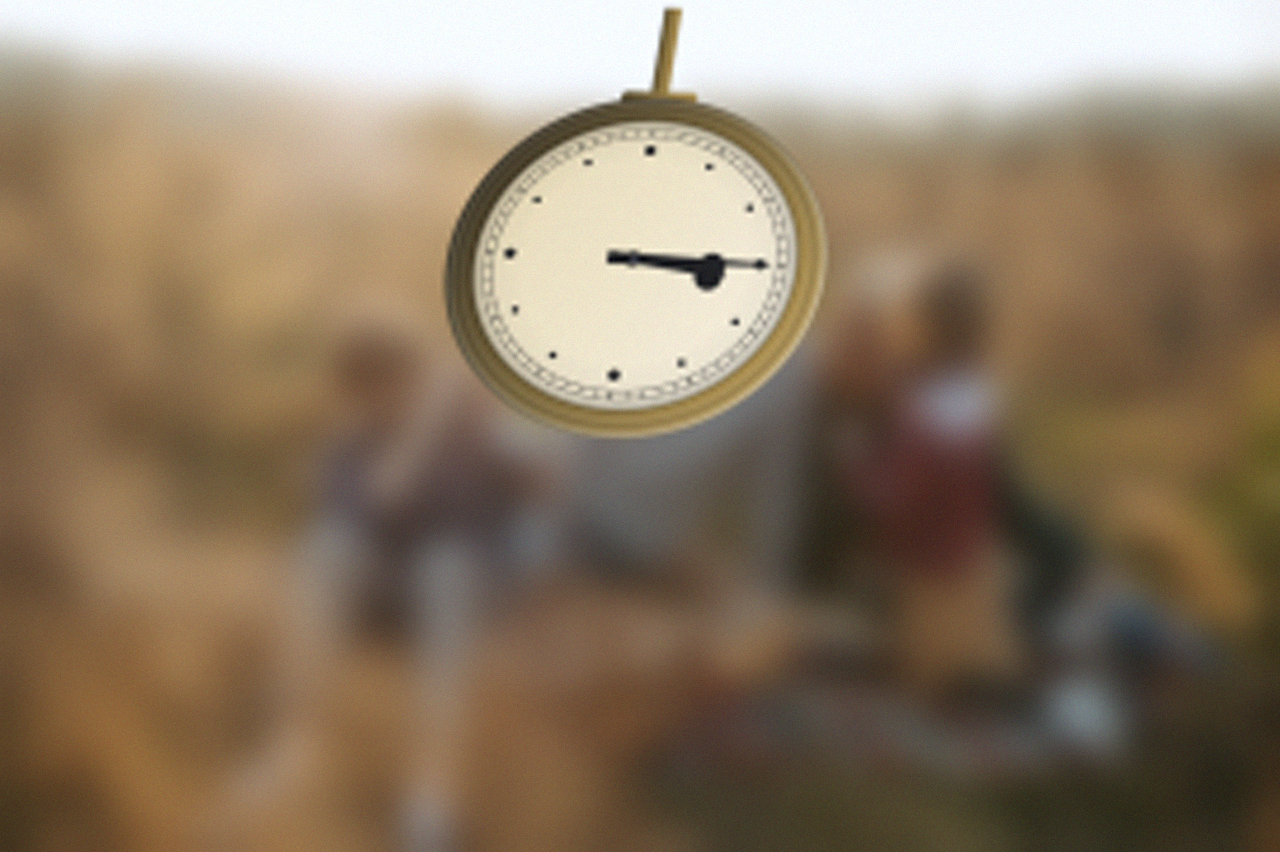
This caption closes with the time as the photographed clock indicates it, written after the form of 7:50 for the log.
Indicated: 3:15
